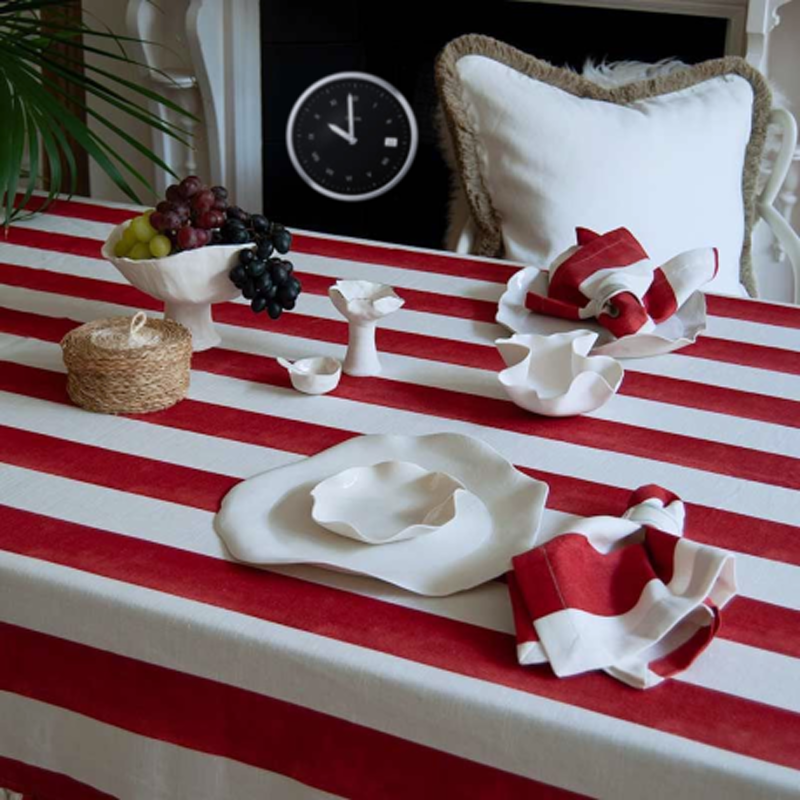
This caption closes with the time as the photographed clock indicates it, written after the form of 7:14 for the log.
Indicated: 9:59
